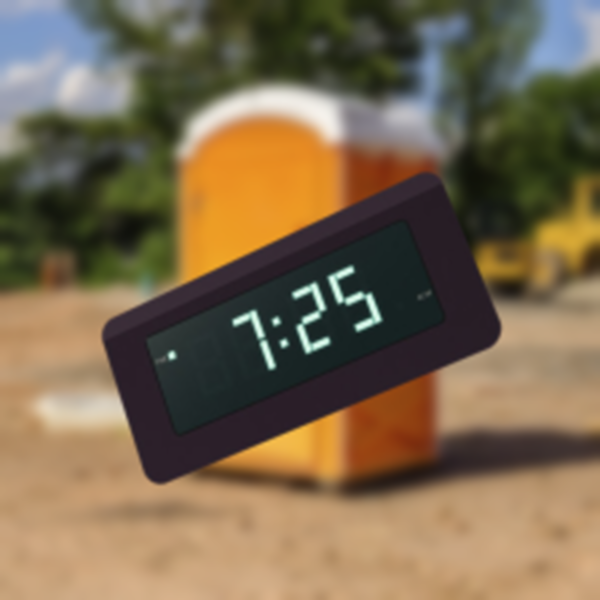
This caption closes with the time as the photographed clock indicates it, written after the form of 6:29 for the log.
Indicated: 7:25
